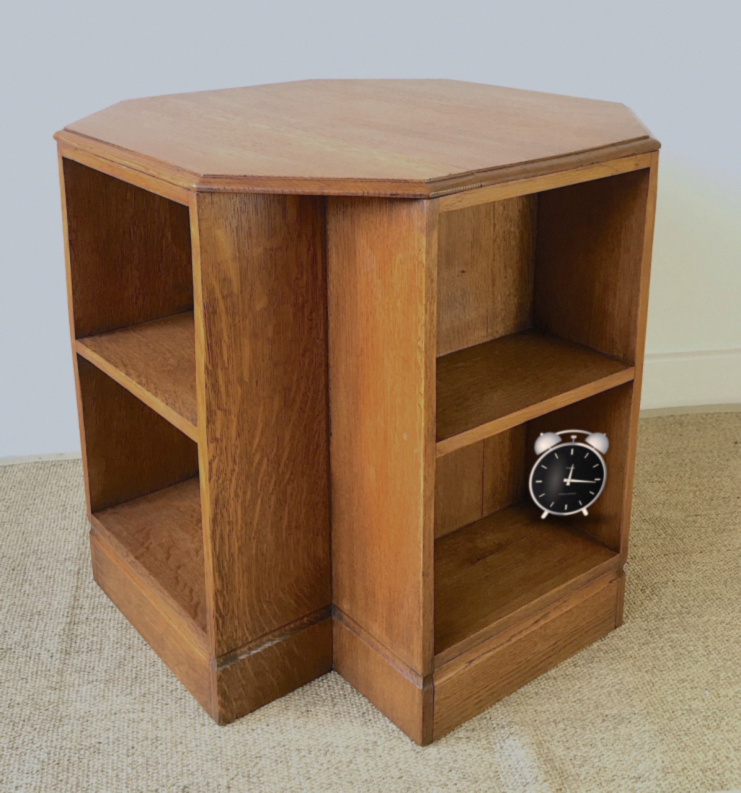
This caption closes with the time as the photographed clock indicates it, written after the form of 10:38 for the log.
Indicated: 12:16
